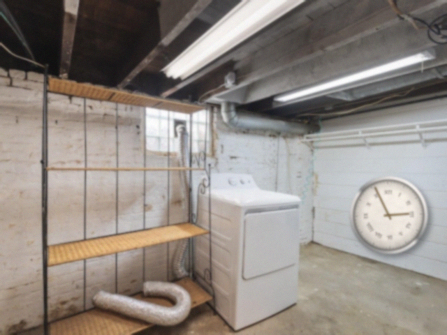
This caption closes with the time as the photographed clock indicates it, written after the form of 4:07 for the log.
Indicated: 2:56
